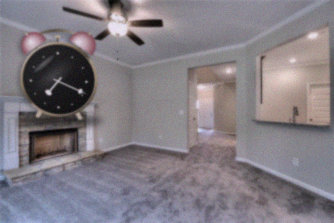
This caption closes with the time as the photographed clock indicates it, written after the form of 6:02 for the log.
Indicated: 7:19
